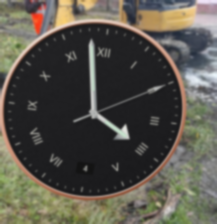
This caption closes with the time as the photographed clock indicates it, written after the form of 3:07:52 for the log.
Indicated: 3:58:10
